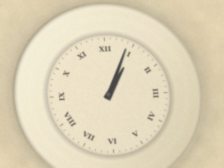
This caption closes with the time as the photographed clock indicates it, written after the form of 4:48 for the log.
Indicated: 1:04
